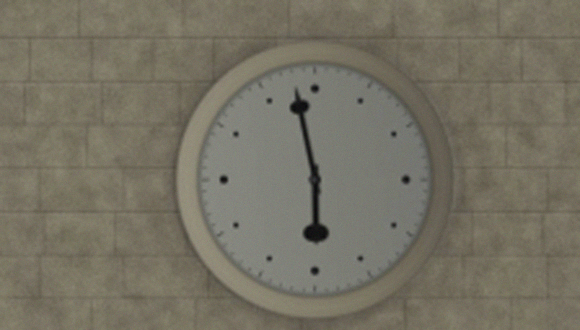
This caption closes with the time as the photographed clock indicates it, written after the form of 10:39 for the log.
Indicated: 5:58
